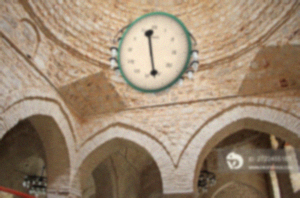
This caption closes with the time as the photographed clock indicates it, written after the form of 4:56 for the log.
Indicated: 11:27
